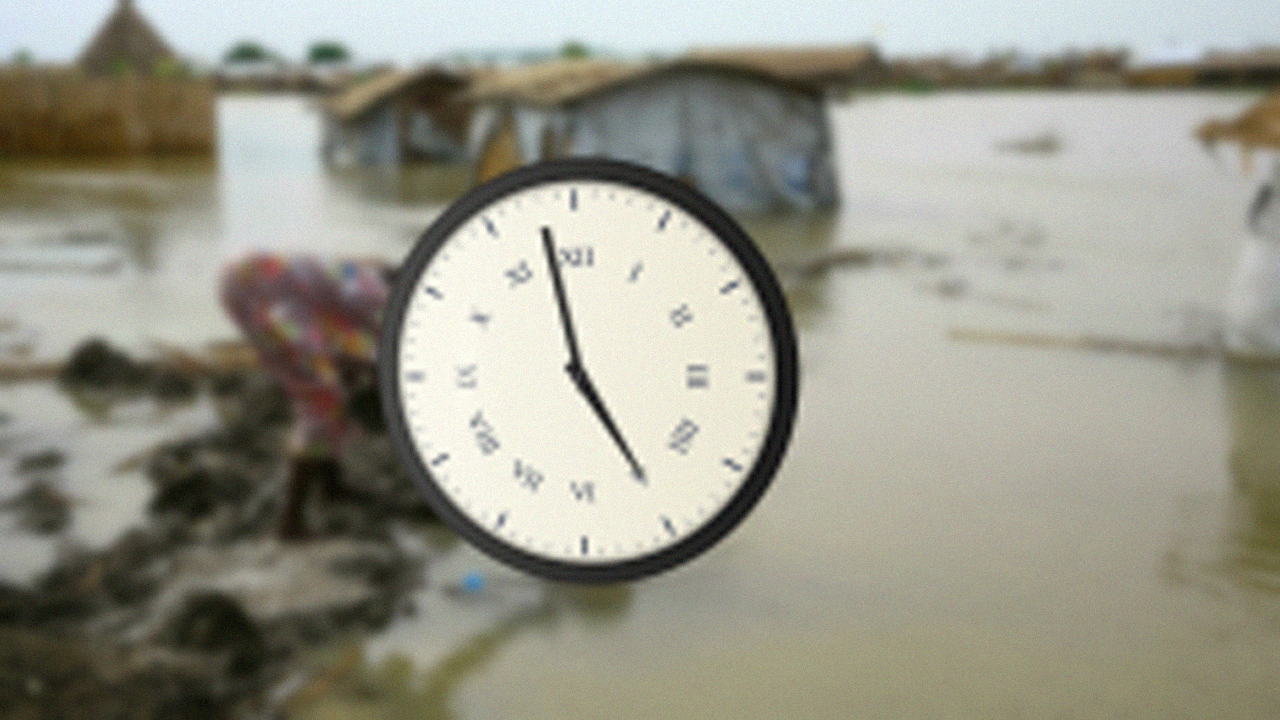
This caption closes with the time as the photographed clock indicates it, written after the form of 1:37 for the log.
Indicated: 4:58
